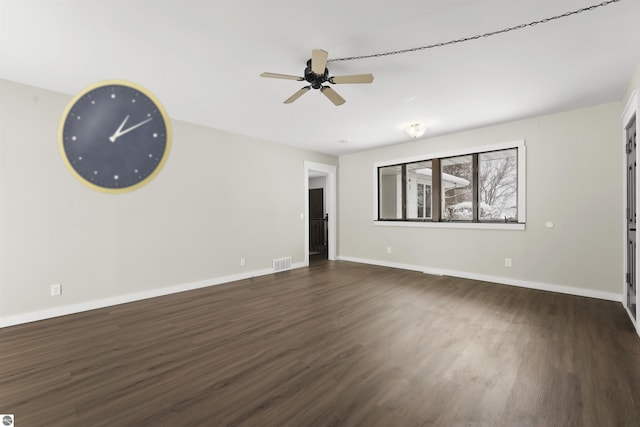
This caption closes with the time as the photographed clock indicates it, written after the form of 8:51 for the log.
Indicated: 1:11
